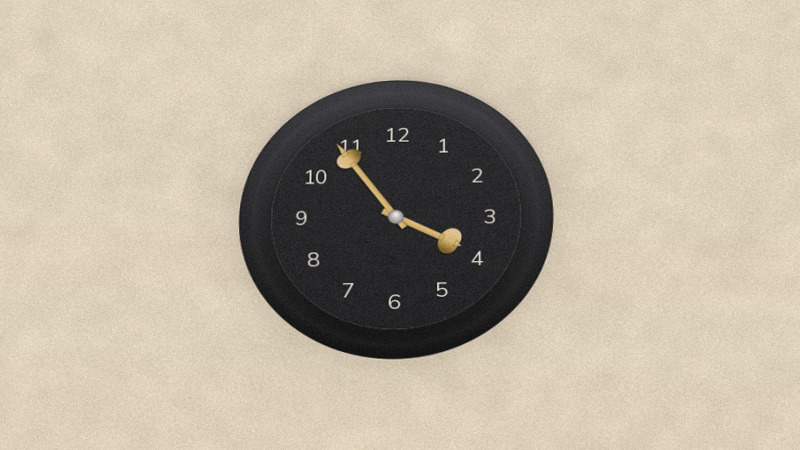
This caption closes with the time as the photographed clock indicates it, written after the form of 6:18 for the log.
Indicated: 3:54
